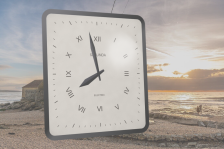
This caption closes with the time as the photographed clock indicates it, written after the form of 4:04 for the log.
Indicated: 7:58
